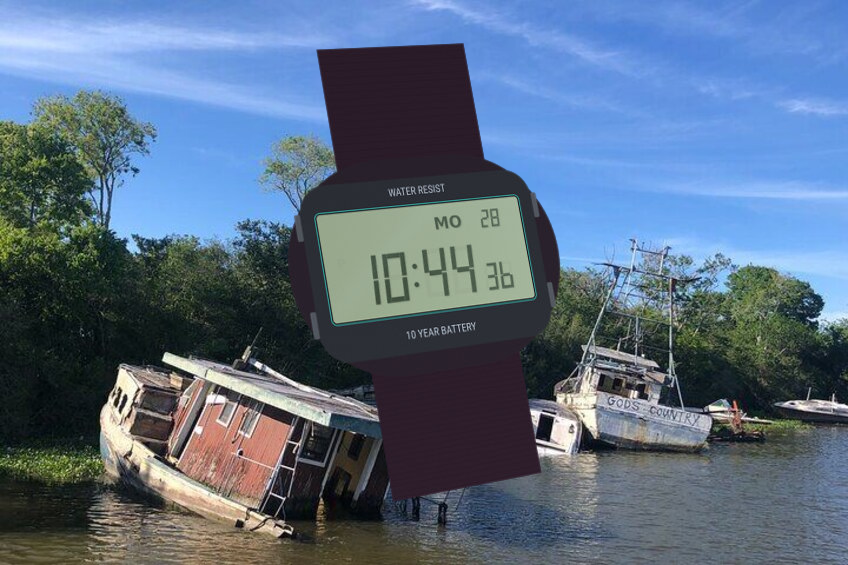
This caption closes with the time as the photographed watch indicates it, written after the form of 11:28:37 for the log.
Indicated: 10:44:36
